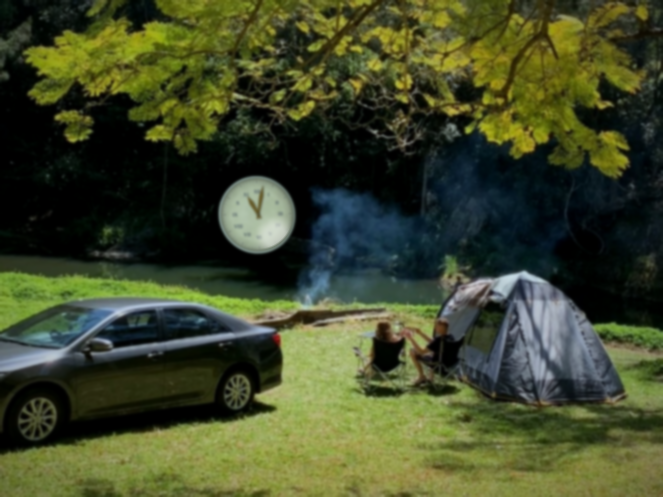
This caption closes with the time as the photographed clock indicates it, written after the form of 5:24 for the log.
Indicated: 11:02
